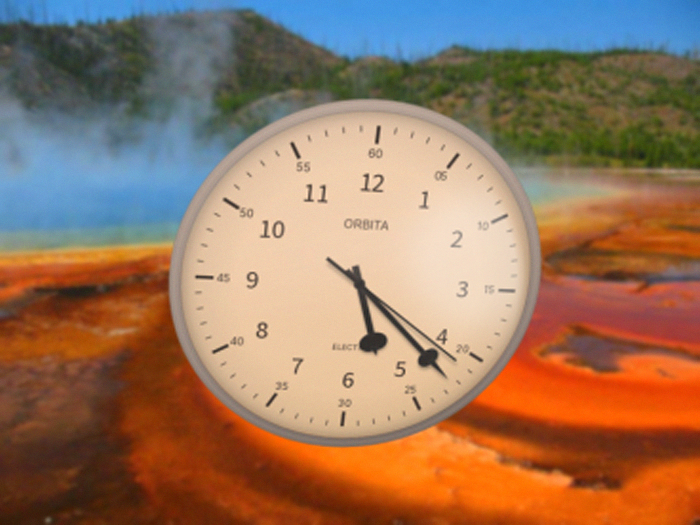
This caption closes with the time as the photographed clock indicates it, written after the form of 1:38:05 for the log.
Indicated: 5:22:21
